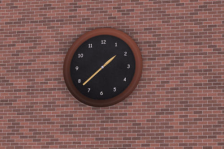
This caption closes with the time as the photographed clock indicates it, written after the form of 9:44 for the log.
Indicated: 1:38
